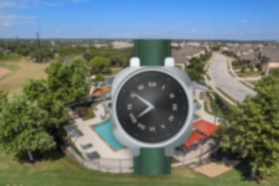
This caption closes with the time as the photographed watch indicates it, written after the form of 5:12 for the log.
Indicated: 7:51
